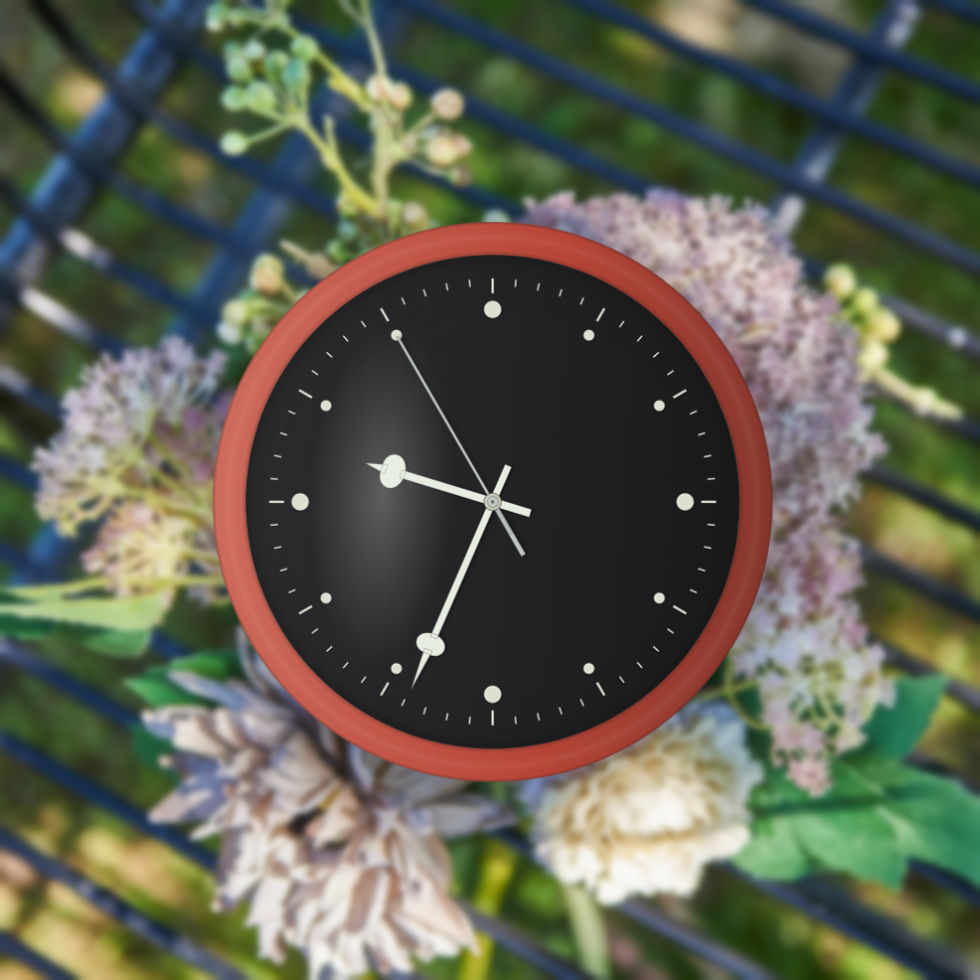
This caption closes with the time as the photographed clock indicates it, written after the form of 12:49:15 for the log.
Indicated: 9:33:55
